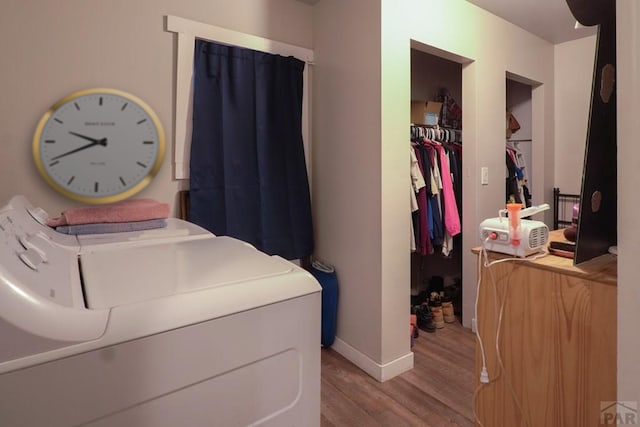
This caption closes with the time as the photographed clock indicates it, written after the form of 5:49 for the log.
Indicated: 9:41
